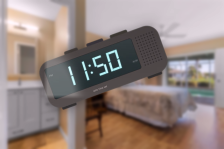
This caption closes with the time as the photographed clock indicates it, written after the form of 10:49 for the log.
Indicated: 11:50
